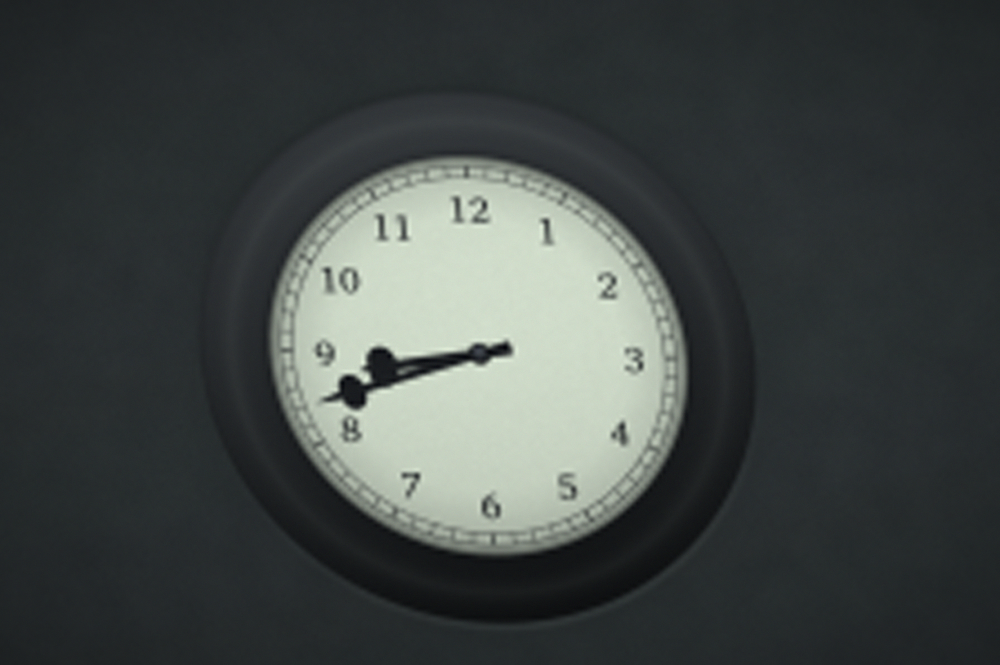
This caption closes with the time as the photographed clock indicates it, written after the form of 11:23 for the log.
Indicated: 8:42
